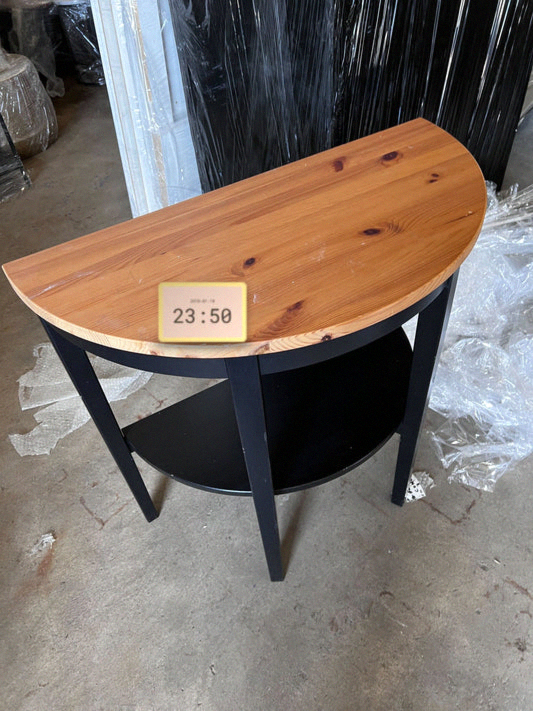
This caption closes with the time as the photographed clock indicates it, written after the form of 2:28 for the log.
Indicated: 23:50
